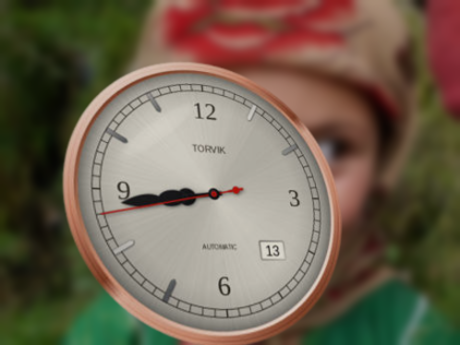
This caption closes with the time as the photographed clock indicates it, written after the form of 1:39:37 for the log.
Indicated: 8:43:43
